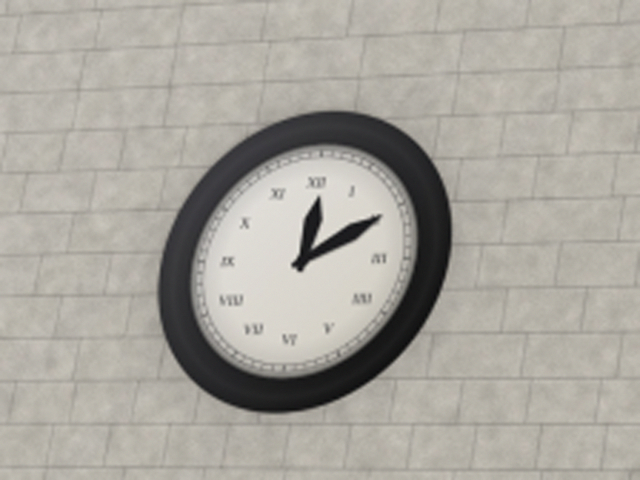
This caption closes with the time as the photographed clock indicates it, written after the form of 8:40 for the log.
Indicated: 12:10
